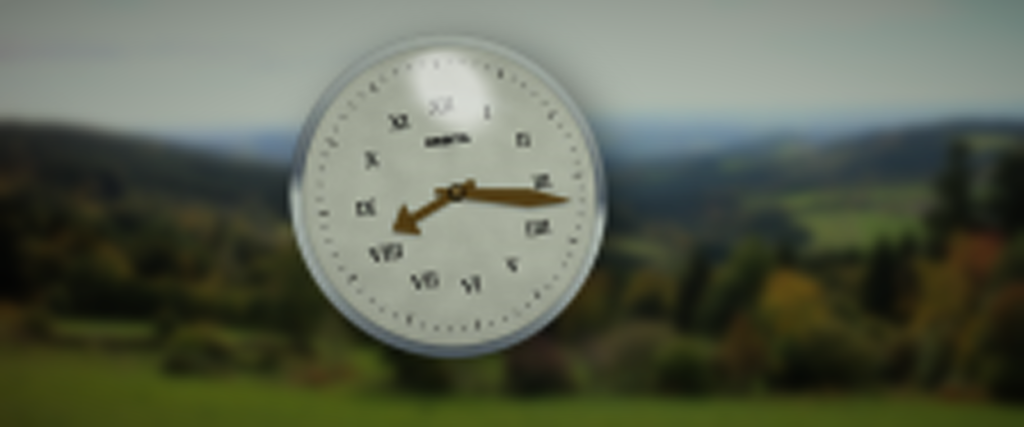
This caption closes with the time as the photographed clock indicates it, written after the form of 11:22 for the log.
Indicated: 8:17
